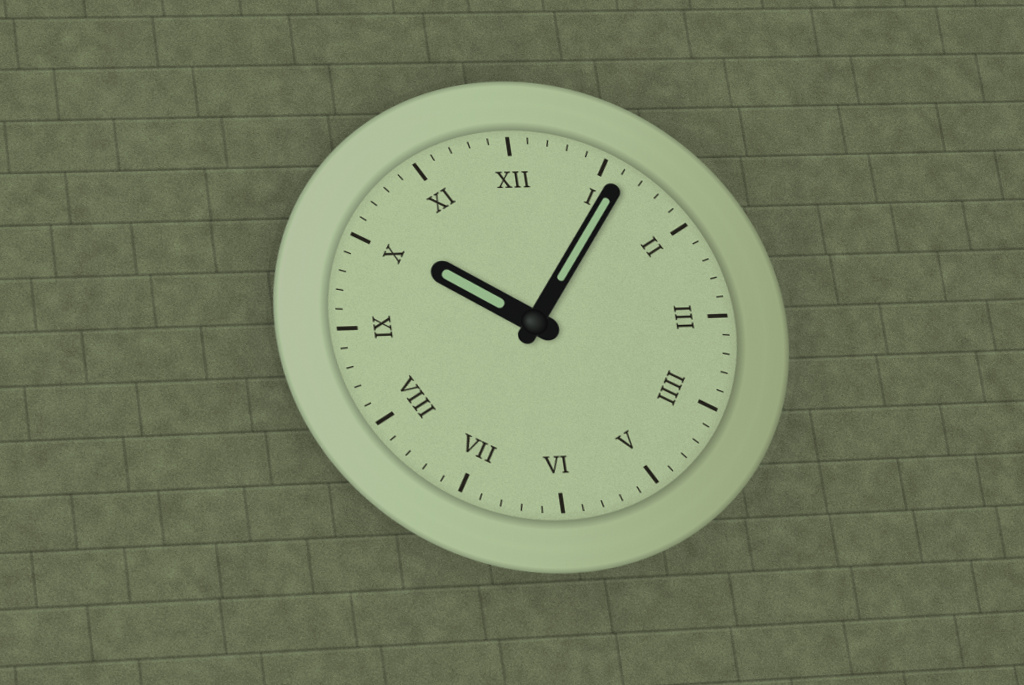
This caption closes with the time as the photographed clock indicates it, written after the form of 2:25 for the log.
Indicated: 10:06
